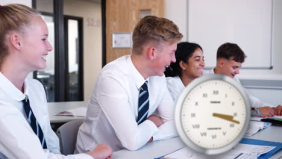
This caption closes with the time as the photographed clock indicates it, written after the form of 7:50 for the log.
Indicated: 3:18
